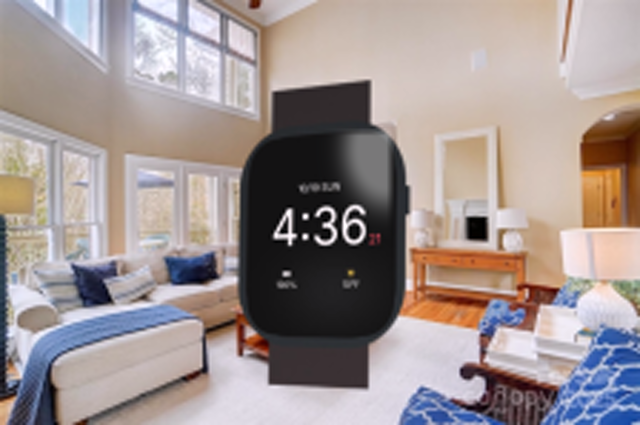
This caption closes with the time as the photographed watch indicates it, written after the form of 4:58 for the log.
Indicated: 4:36
